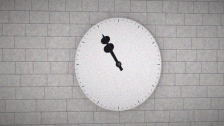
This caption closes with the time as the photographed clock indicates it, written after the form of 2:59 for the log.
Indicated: 10:55
